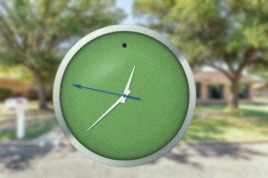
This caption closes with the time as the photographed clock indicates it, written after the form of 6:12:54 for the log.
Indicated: 12:37:47
